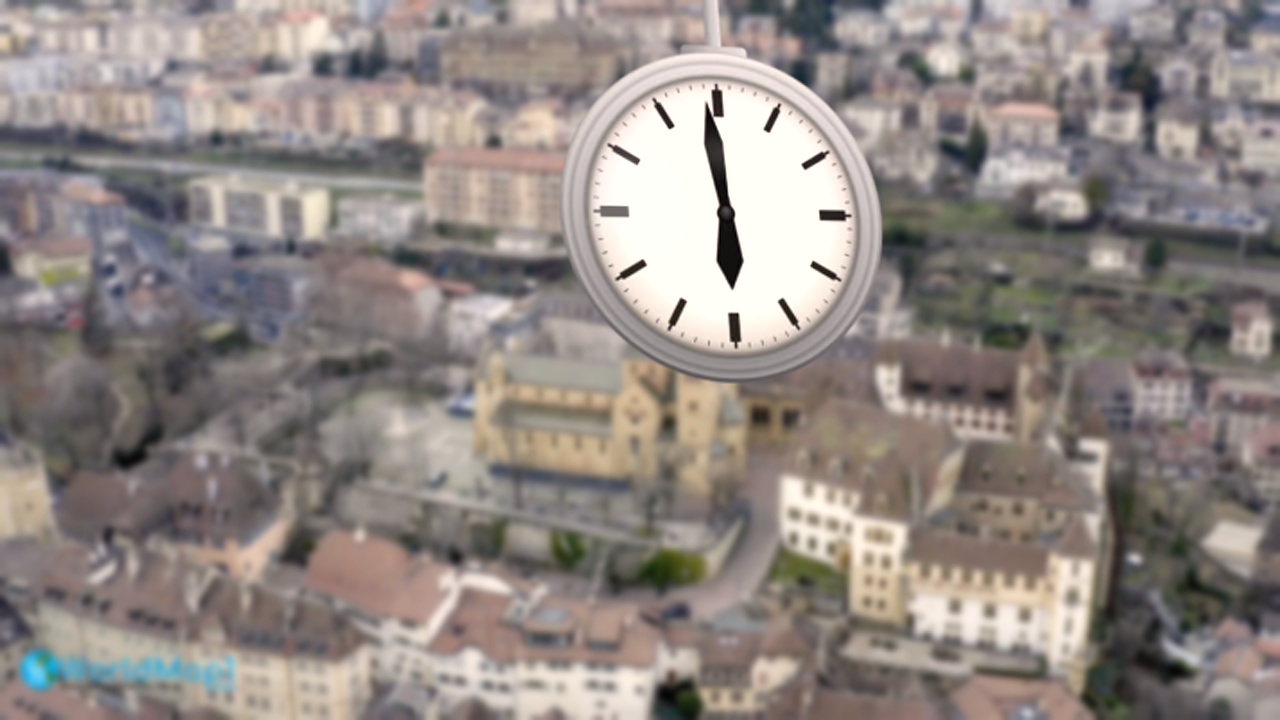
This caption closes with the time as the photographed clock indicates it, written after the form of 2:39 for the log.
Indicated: 5:59
